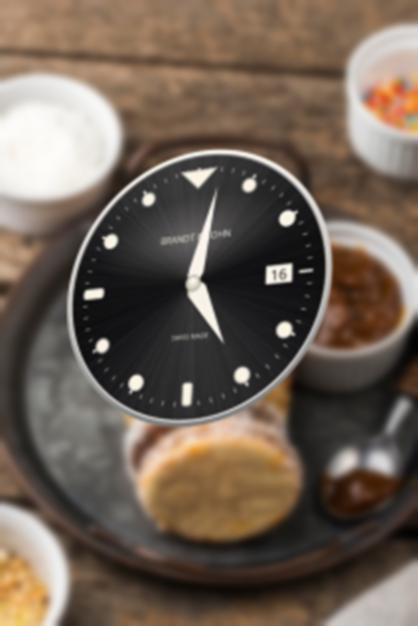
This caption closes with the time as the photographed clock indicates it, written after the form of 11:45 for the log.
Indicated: 5:02
